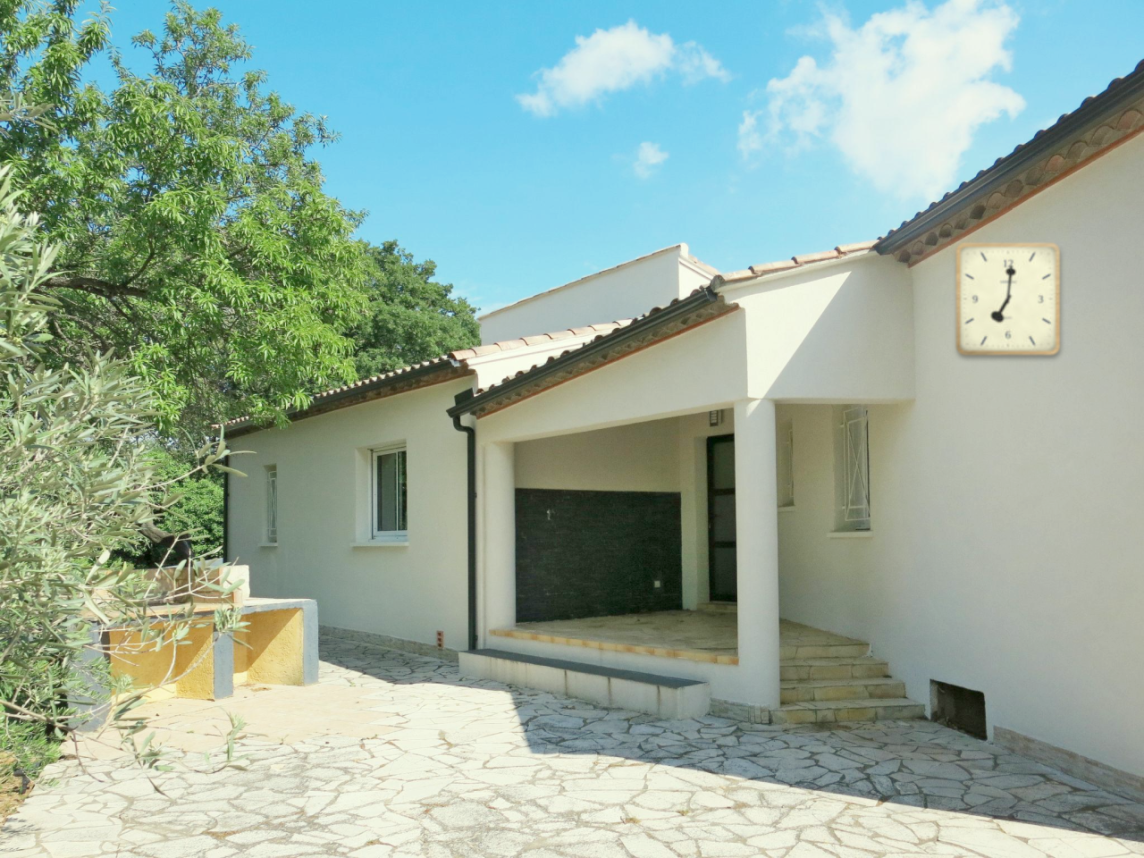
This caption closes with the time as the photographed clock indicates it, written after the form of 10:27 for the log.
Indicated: 7:01
